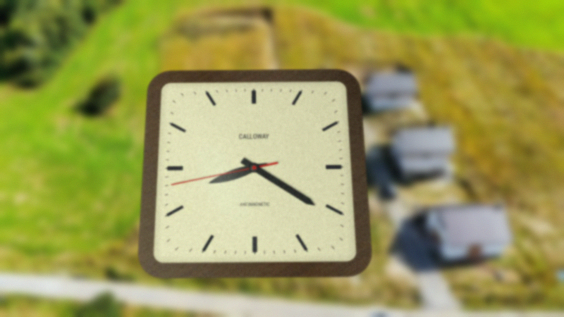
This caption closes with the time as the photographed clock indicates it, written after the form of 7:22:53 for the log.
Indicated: 8:20:43
